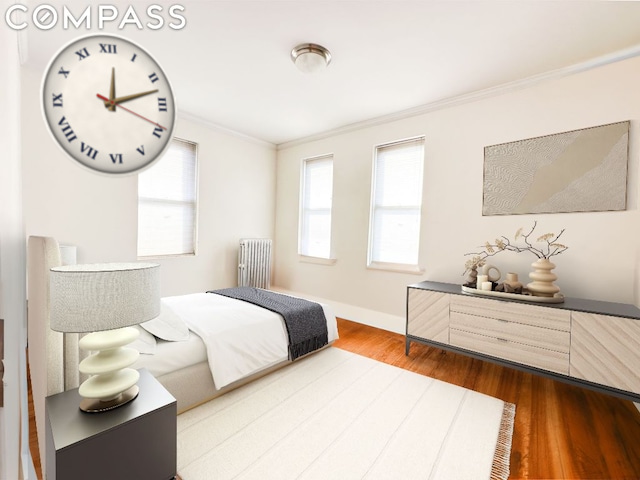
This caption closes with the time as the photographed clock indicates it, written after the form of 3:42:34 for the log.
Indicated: 12:12:19
